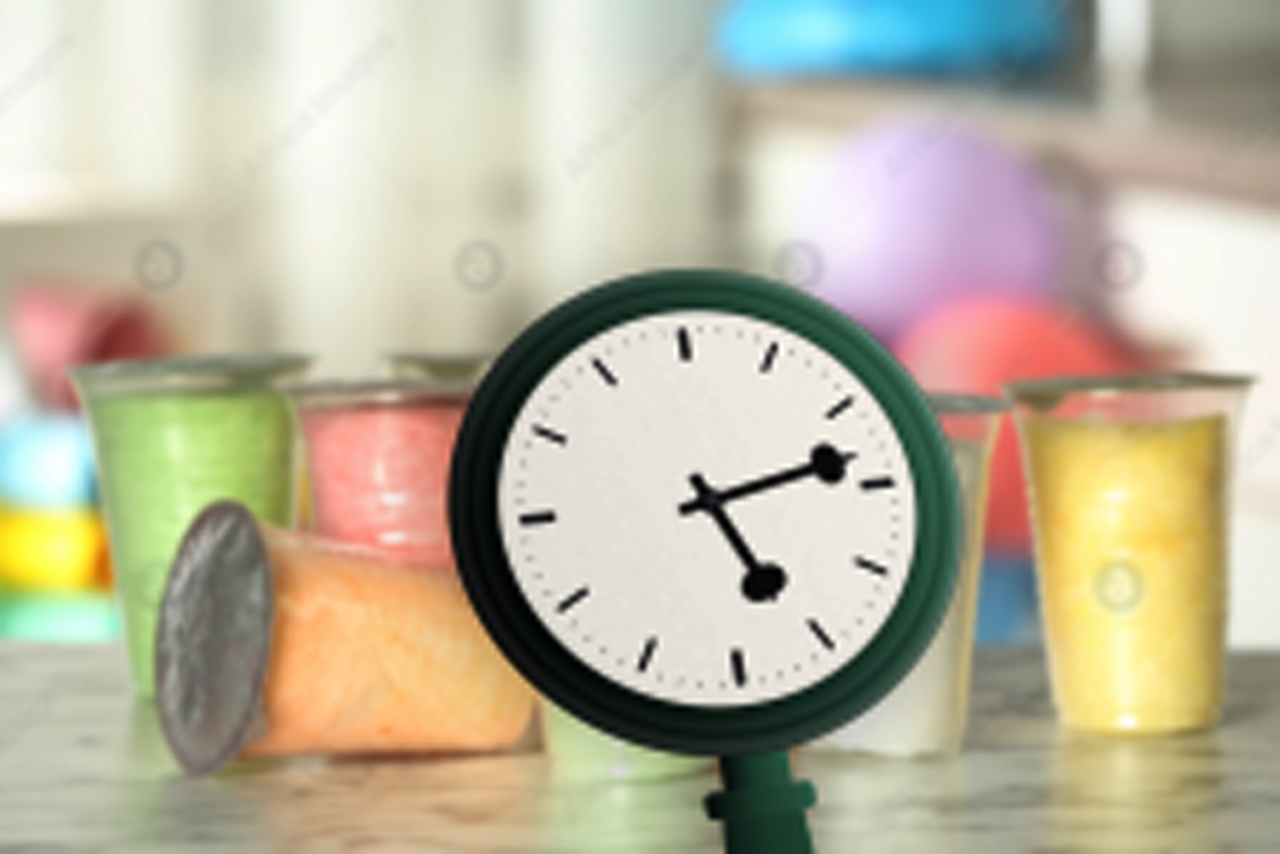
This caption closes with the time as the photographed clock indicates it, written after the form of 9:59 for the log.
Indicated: 5:13
